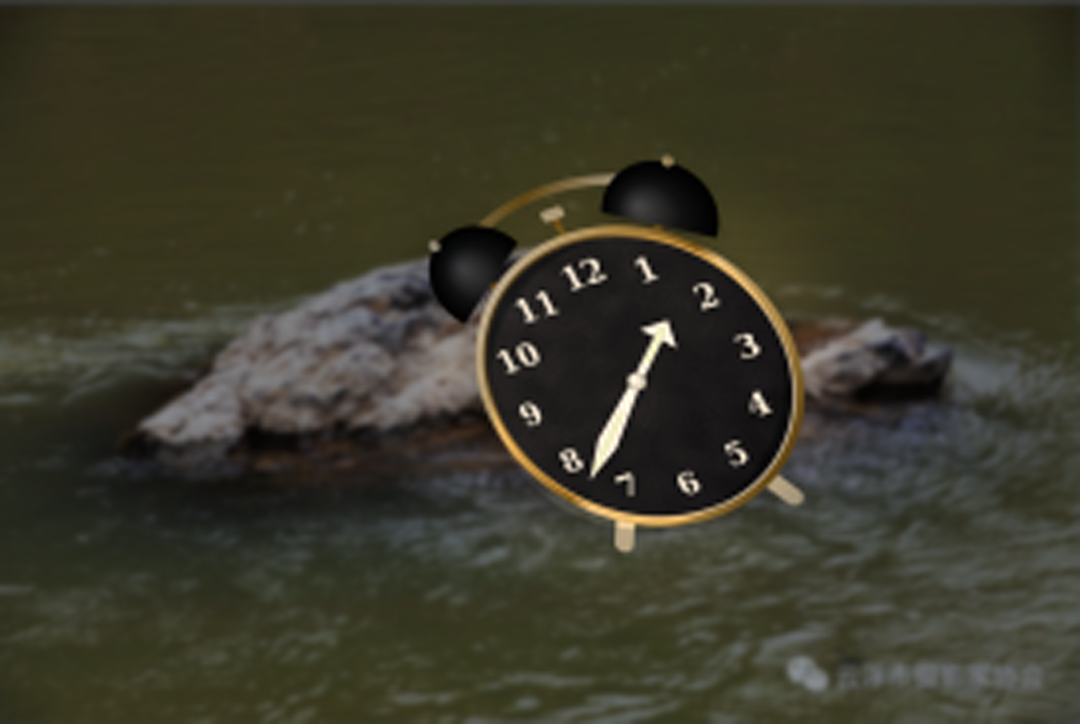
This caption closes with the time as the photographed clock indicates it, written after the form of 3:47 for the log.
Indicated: 1:38
